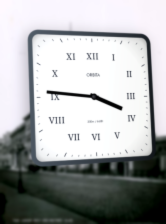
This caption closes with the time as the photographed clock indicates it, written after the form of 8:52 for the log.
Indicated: 3:46
